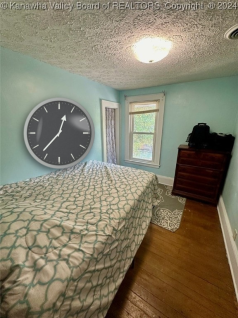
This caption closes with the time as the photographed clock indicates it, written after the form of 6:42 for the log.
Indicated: 12:37
